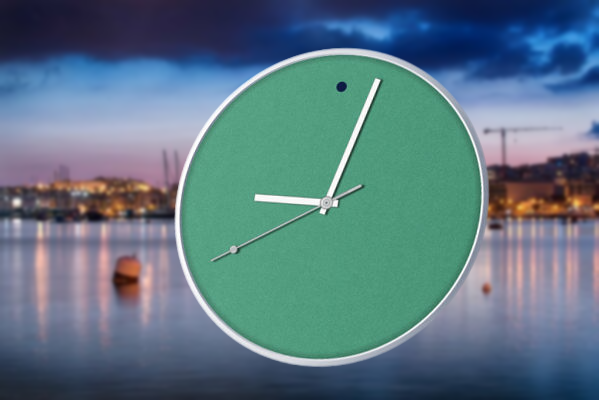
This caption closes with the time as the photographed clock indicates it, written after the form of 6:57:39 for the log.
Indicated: 9:02:40
